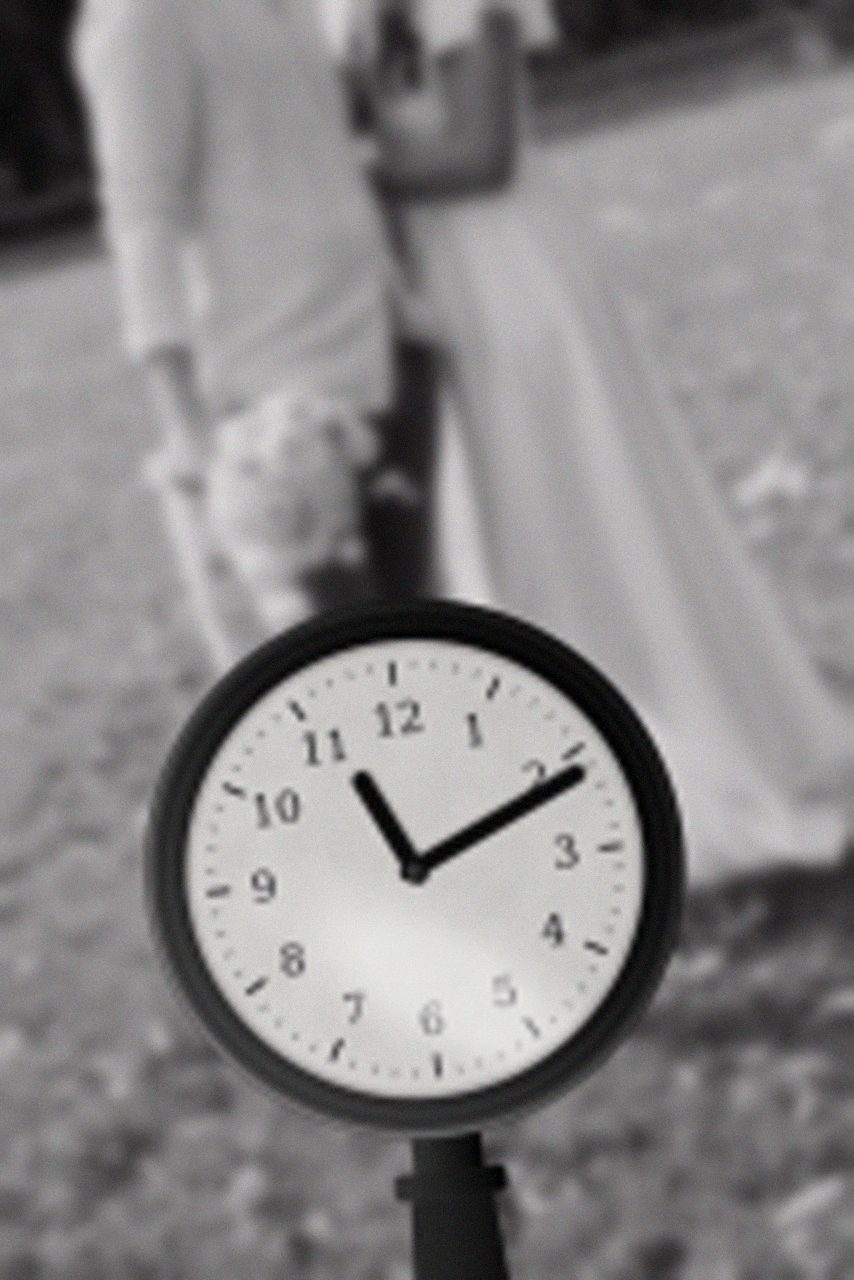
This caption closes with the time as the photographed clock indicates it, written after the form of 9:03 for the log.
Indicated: 11:11
